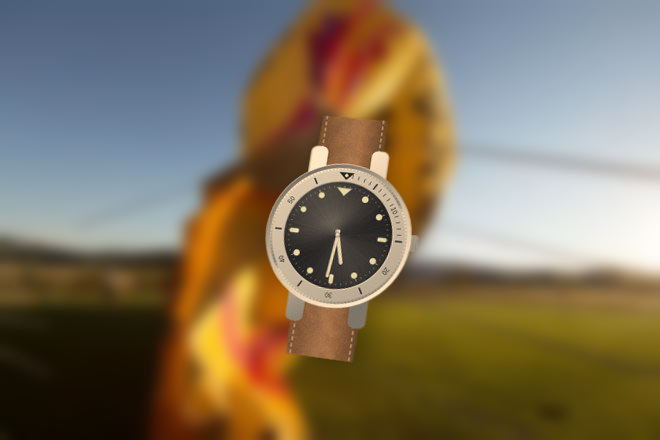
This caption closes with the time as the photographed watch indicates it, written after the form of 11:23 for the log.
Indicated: 5:31
